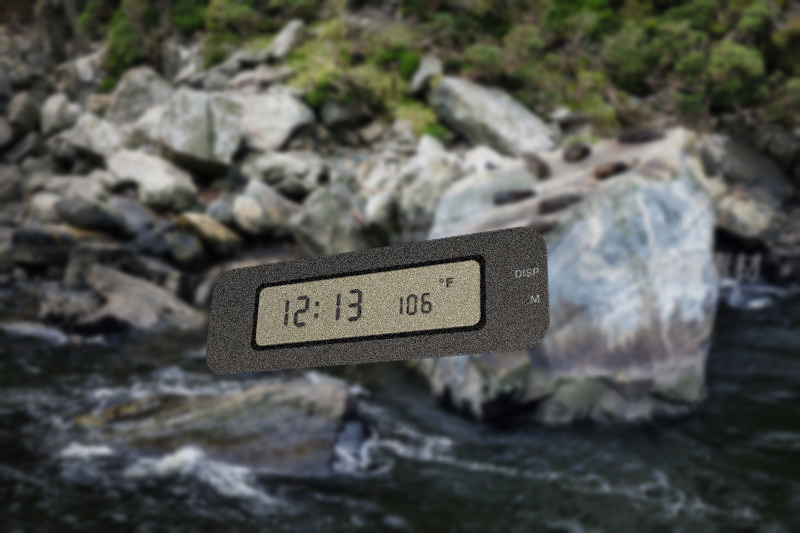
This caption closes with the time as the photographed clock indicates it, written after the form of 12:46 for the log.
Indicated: 12:13
